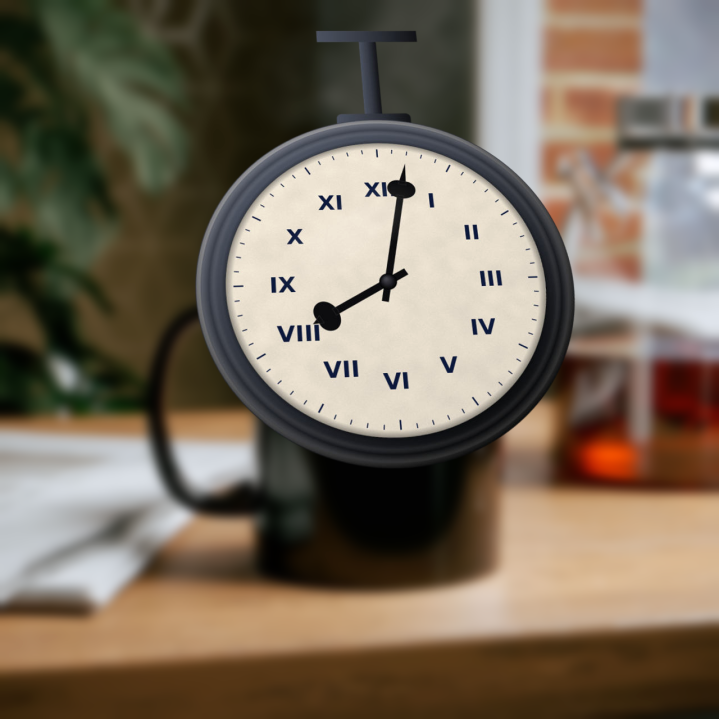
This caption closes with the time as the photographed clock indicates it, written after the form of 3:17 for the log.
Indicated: 8:02
